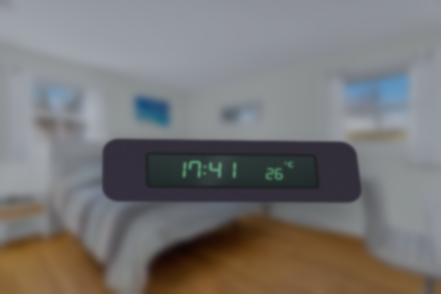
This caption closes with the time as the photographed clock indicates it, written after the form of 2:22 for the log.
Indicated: 17:41
